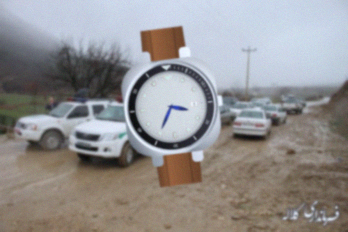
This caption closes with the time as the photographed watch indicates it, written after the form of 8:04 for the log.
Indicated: 3:35
